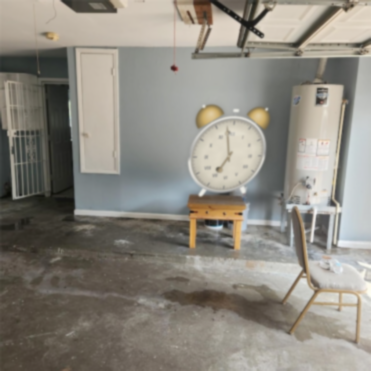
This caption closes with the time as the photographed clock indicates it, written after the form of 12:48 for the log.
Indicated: 6:58
